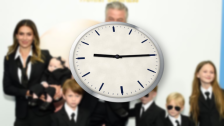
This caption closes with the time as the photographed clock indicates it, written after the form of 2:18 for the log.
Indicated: 9:15
